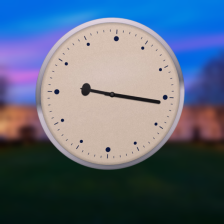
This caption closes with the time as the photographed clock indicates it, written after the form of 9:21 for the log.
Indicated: 9:16
